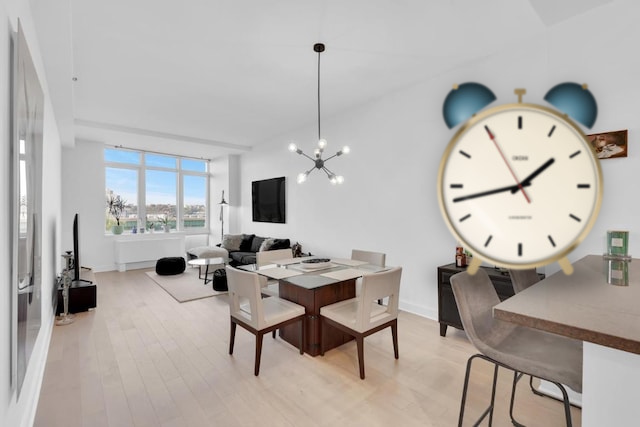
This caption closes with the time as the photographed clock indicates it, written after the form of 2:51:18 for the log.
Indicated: 1:42:55
